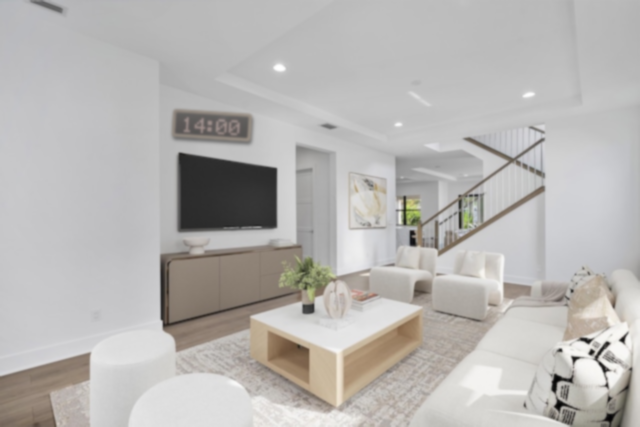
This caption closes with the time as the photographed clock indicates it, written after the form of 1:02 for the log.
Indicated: 14:00
